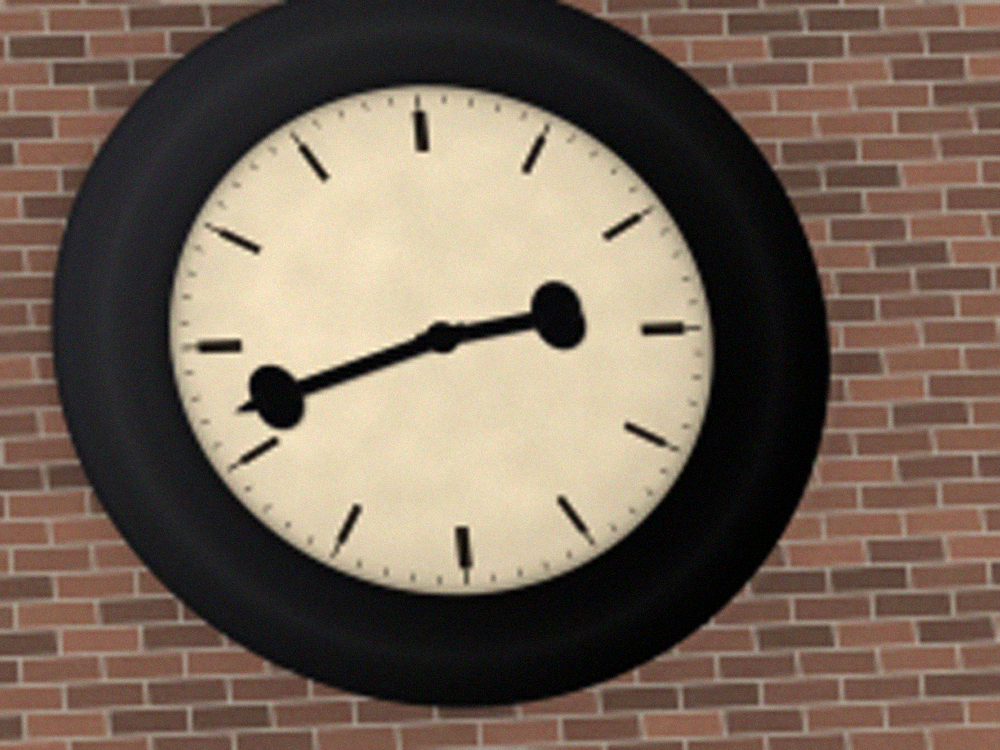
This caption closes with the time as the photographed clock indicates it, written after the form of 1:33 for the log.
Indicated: 2:42
